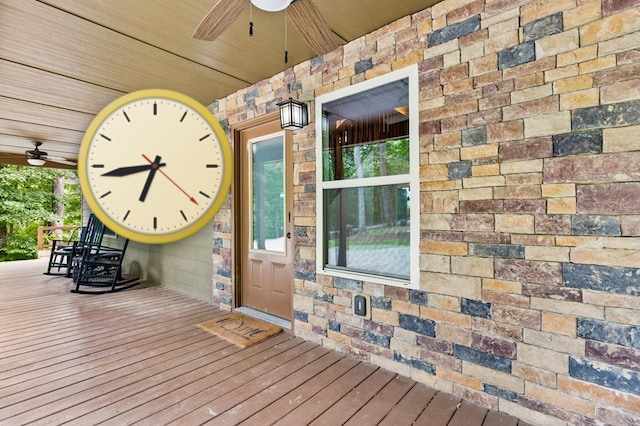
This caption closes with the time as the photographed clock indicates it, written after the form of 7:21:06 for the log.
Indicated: 6:43:22
